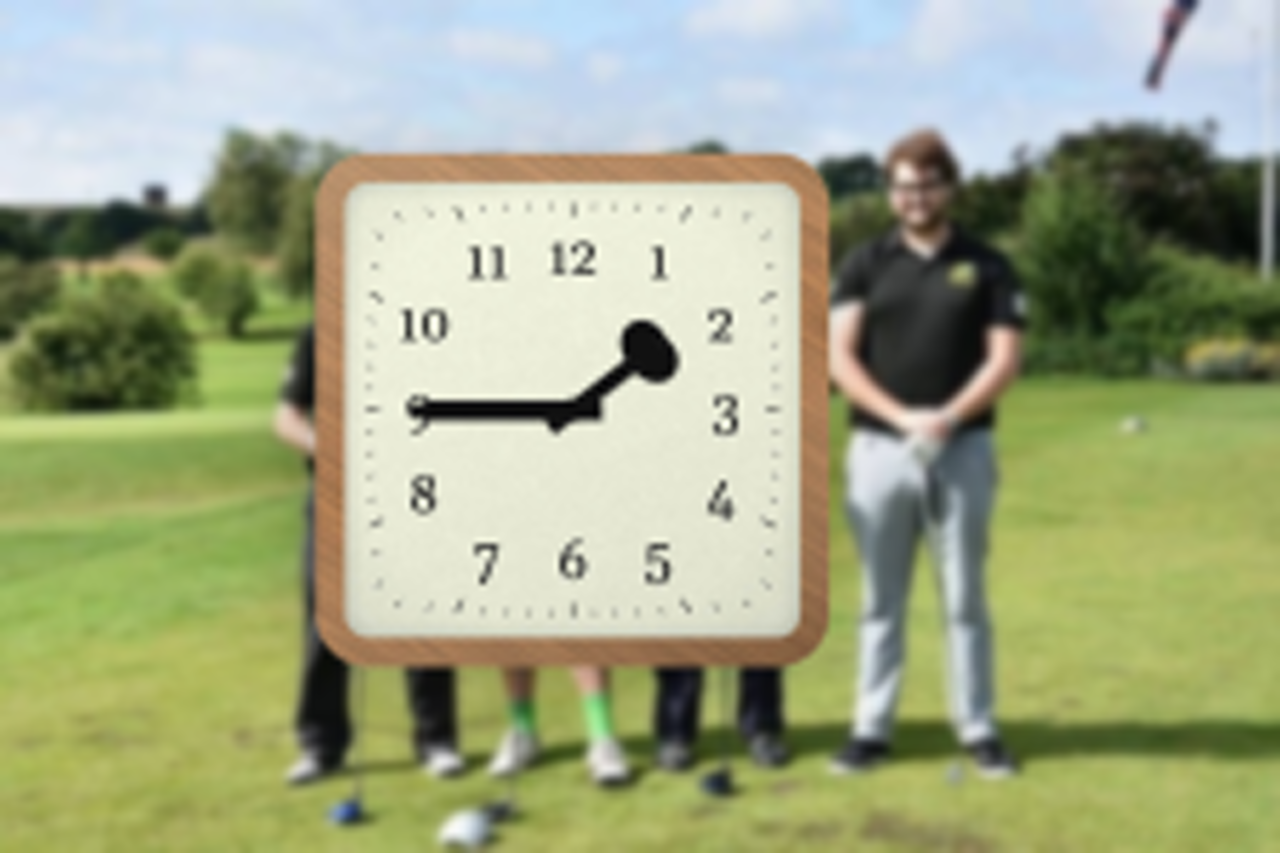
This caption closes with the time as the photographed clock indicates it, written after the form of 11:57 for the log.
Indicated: 1:45
